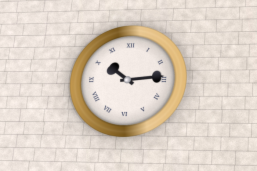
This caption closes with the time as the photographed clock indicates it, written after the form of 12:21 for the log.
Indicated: 10:14
